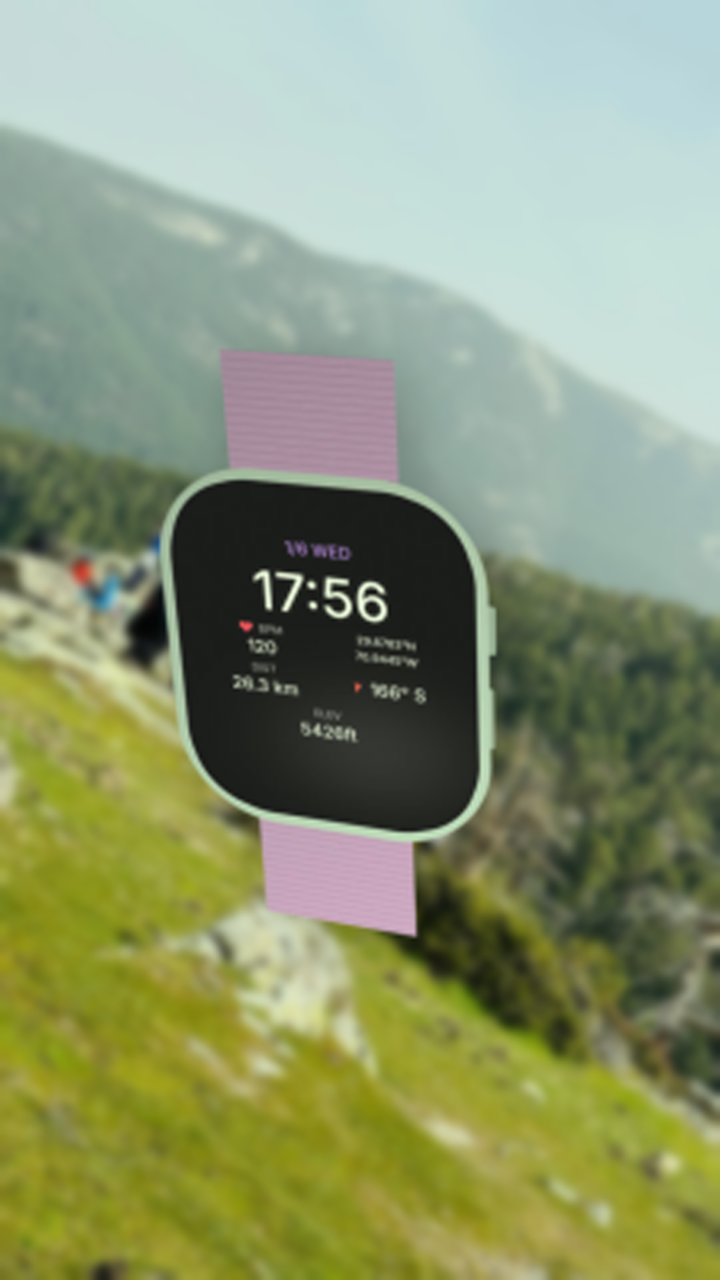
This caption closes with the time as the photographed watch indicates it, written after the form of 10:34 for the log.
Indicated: 17:56
